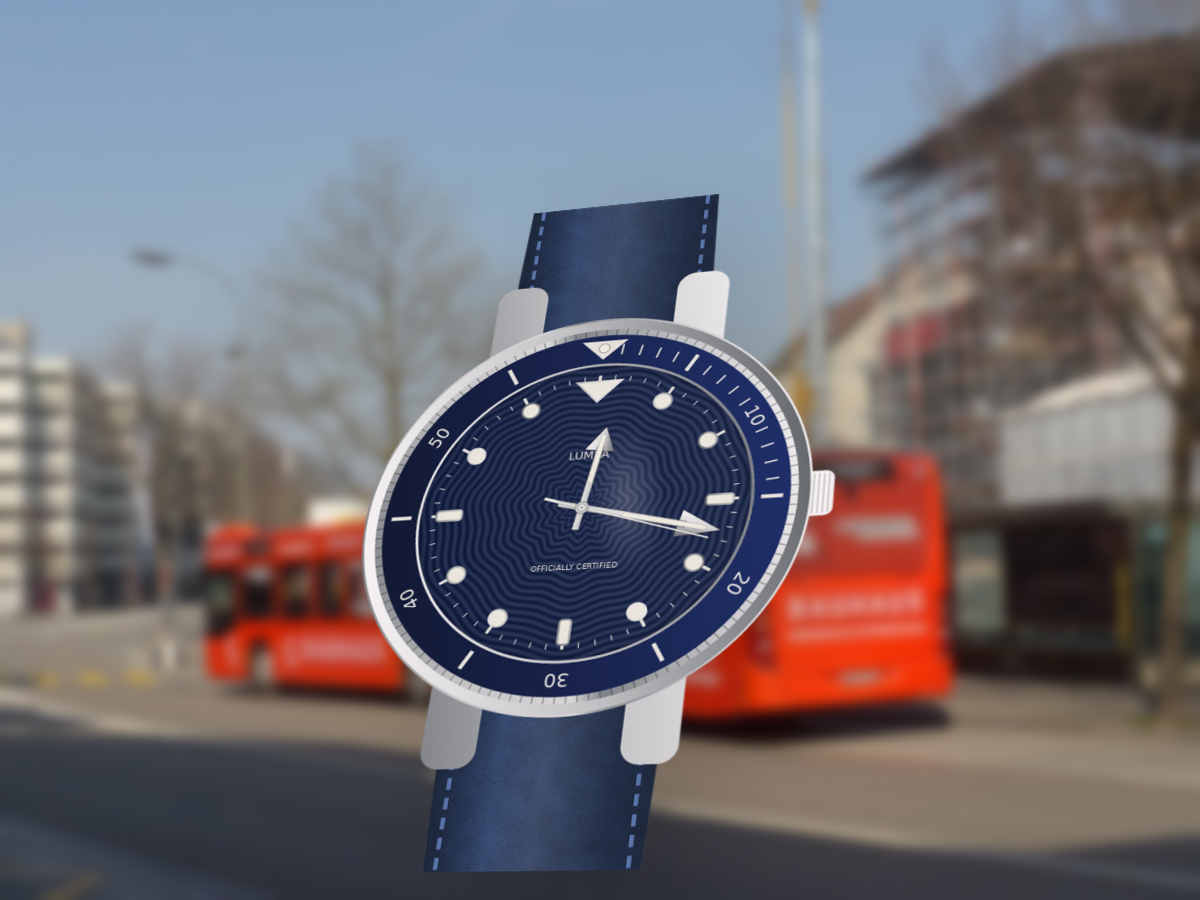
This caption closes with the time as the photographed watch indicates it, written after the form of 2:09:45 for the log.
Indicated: 12:17:18
